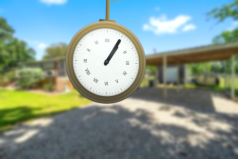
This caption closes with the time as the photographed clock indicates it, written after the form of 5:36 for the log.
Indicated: 1:05
